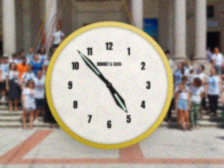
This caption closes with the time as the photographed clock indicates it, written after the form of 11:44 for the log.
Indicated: 4:53
